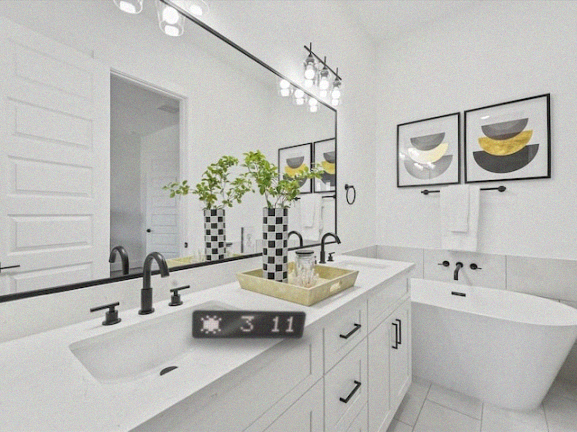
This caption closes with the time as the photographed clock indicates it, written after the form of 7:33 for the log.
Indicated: 3:11
